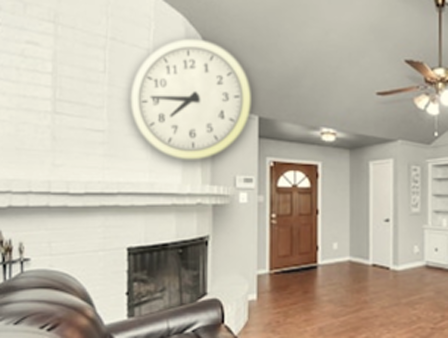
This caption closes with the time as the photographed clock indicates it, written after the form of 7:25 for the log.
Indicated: 7:46
